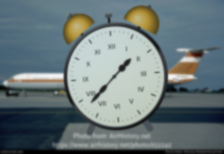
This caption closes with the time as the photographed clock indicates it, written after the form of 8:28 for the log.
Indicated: 1:38
